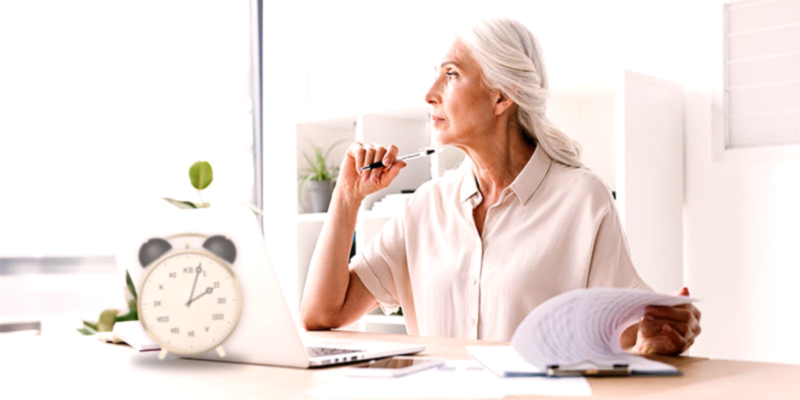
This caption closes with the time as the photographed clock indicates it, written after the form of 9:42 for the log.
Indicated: 2:03
